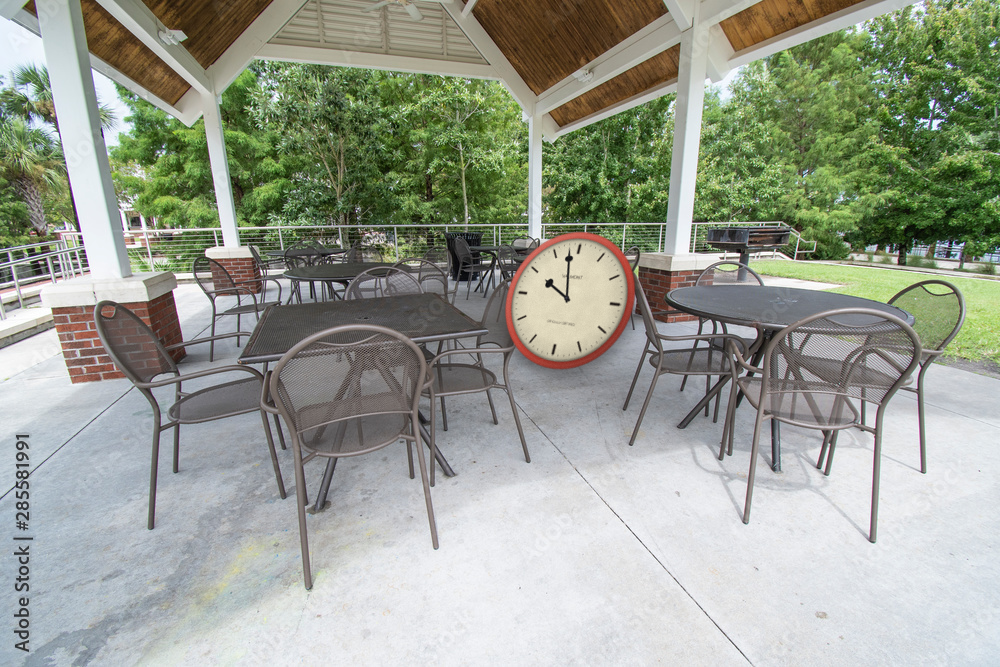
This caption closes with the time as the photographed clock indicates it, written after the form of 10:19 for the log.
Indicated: 9:58
